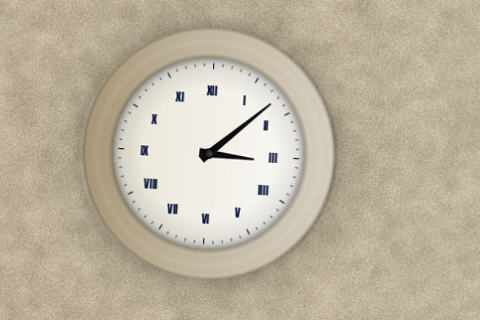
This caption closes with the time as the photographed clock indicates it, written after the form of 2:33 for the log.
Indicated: 3:08
